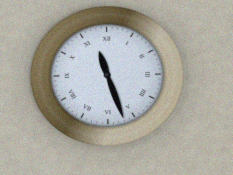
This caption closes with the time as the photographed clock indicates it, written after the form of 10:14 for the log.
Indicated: 11:27
